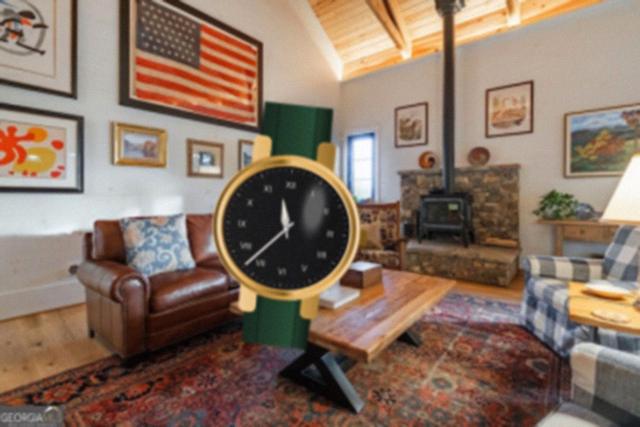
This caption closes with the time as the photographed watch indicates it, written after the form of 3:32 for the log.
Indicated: 11:37
